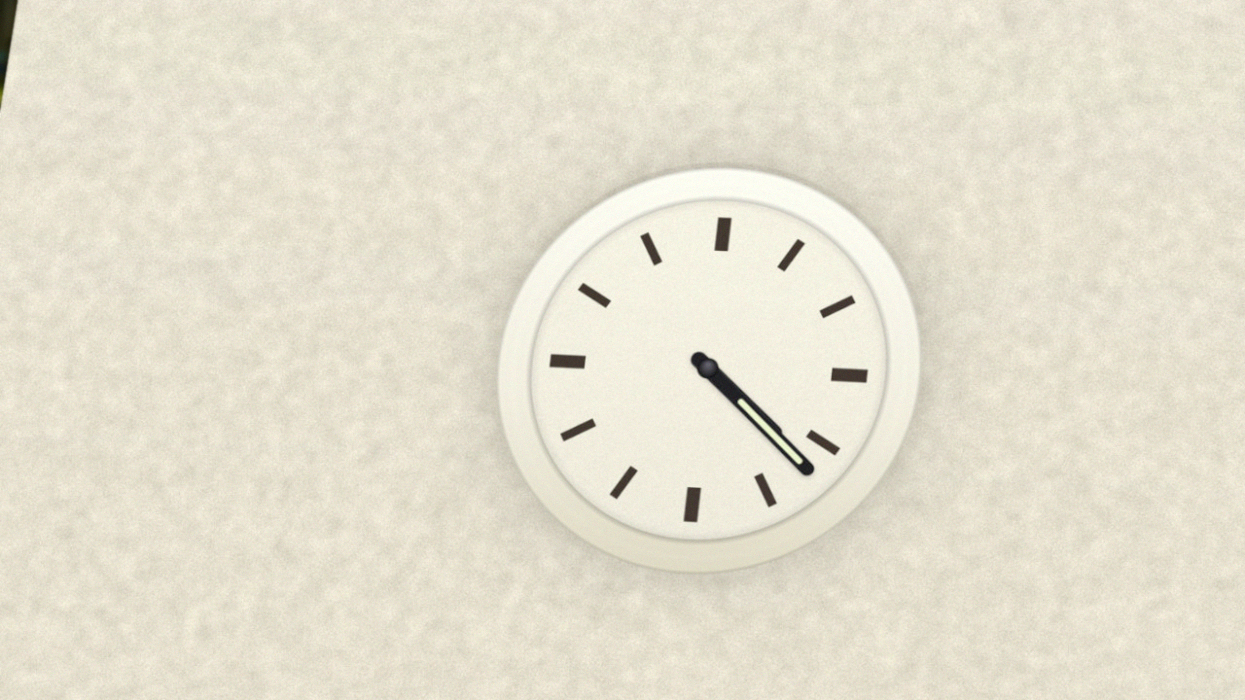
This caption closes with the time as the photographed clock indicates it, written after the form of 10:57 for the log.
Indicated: 4:22
